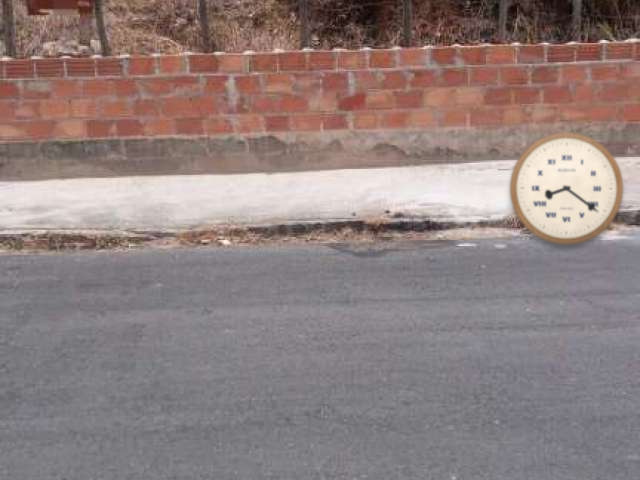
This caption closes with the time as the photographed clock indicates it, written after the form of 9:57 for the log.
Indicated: 8:21
